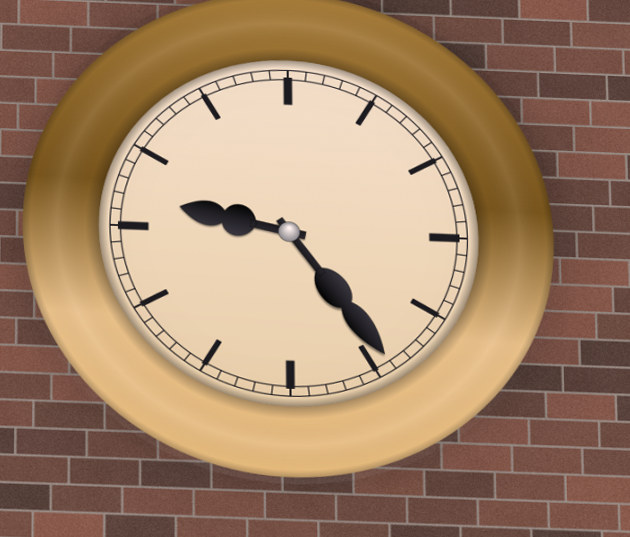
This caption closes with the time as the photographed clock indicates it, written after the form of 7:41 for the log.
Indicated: 9:24
